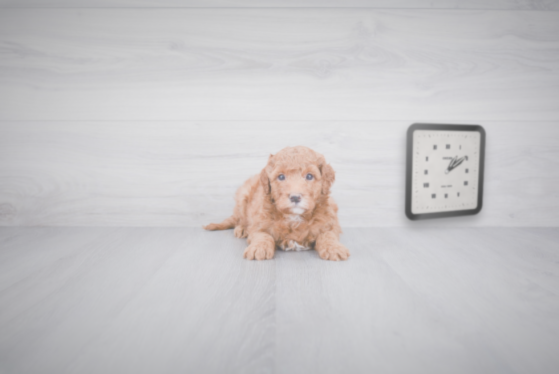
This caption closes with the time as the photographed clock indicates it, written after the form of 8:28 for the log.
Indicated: 1:09
